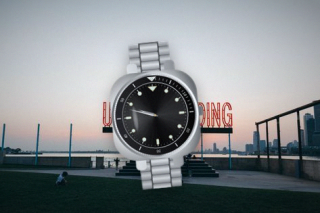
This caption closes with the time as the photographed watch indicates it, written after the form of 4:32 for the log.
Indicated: 9:48
